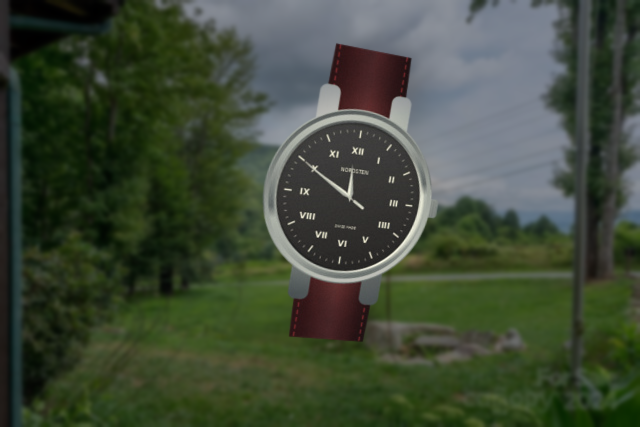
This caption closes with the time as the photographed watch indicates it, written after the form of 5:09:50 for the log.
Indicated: 11:49:50
